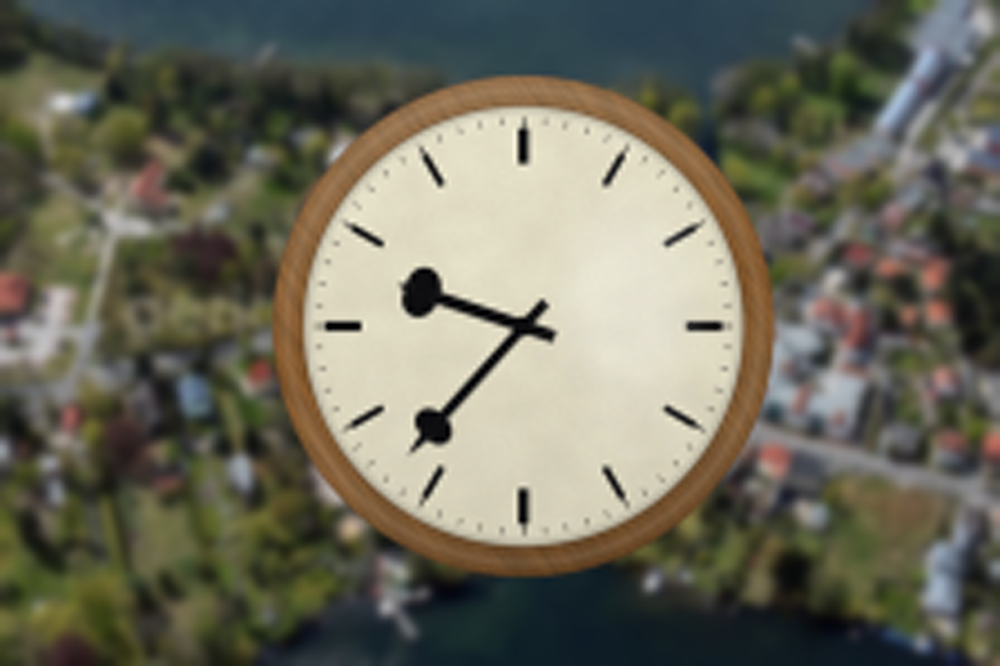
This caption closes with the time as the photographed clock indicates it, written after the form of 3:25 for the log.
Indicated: 9:37
